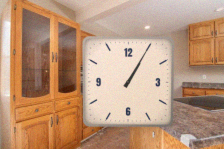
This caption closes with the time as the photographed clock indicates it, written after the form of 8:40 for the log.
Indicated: 1:05
